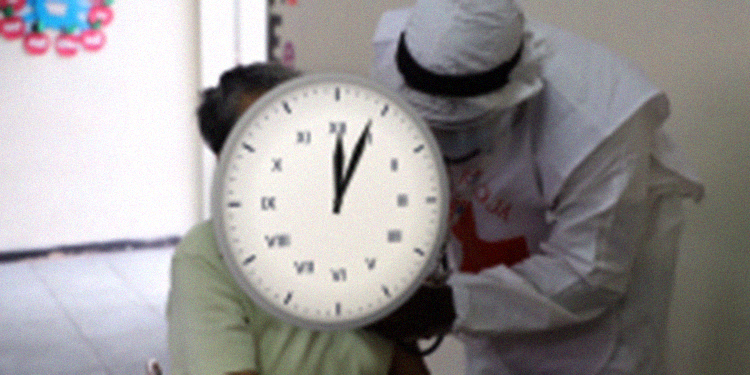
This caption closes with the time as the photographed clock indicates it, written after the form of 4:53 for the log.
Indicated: 12:04
